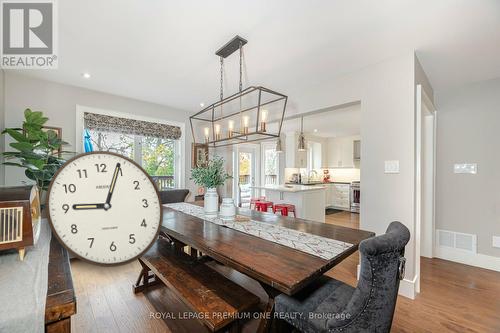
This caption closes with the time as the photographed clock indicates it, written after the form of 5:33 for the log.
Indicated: 9:04
